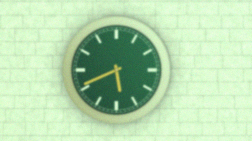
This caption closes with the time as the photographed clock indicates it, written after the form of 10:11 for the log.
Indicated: 5:41
